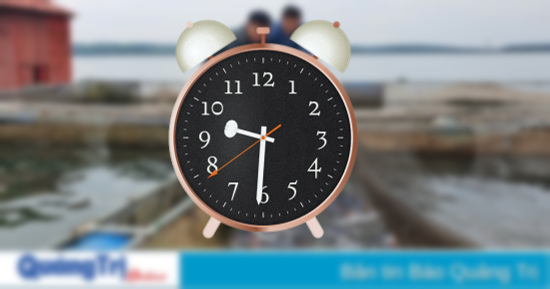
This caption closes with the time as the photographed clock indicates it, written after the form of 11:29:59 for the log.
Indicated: 9:30:39
